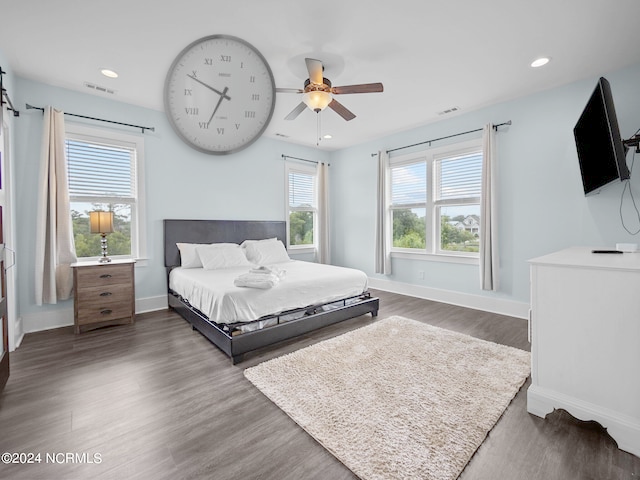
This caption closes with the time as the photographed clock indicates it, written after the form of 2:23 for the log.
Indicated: 6:49
